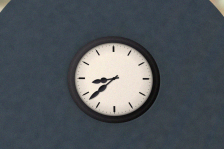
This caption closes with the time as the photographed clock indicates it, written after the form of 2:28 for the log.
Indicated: 8:38
